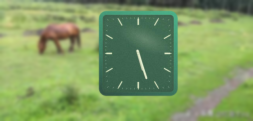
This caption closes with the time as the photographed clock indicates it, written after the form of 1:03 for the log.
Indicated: 5:27
